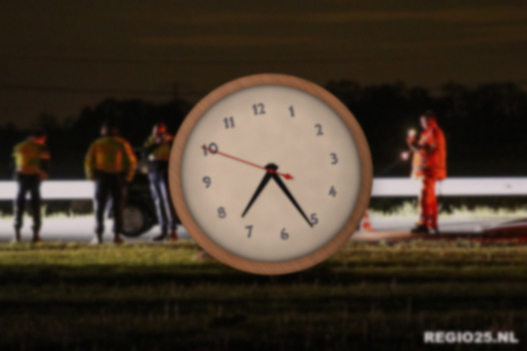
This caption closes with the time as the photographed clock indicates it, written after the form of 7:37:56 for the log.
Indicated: 7:25:50
